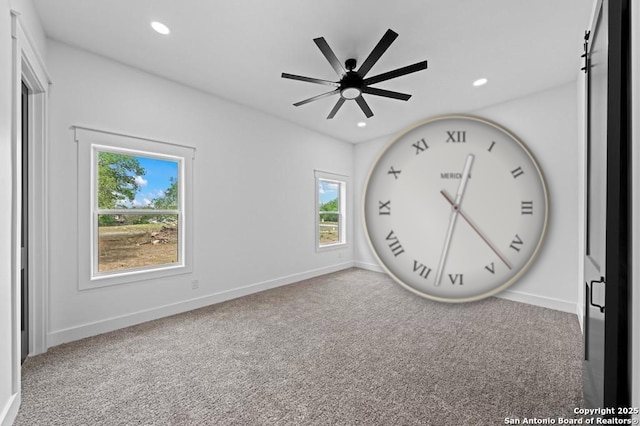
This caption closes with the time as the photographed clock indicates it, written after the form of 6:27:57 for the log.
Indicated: 12:32:23
